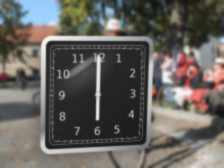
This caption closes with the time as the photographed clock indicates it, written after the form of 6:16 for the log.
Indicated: 6:00
